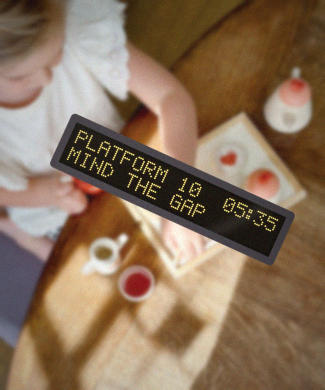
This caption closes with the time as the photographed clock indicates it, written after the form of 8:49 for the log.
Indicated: 5:35
